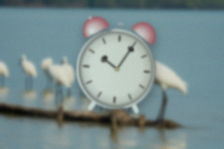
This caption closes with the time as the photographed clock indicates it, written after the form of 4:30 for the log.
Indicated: 10:05
